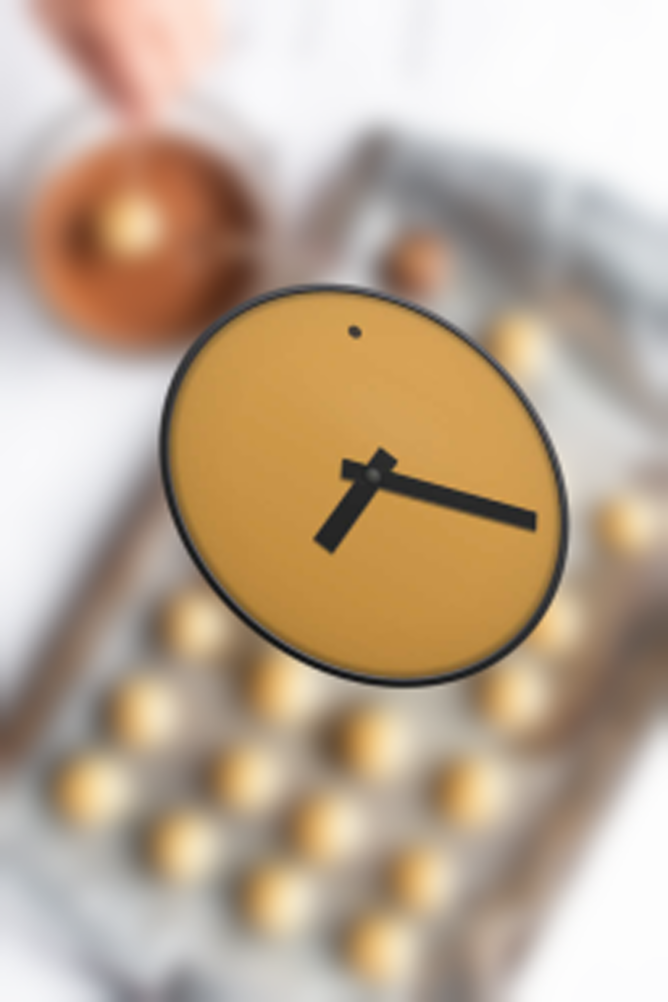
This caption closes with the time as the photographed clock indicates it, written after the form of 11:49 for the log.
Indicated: 7:17
